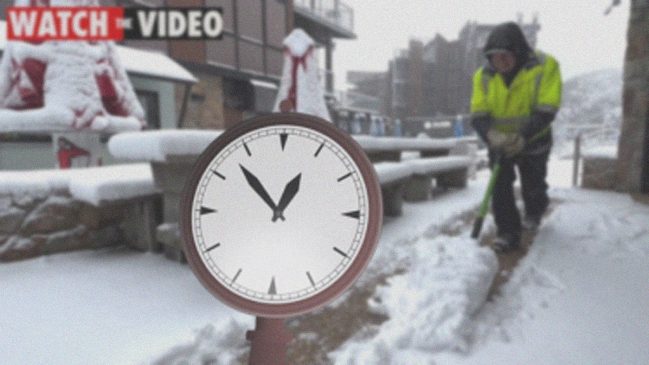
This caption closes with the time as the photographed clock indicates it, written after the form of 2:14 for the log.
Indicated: 12:53
